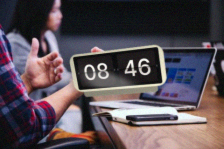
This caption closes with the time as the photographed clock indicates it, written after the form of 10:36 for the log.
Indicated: 8:46
